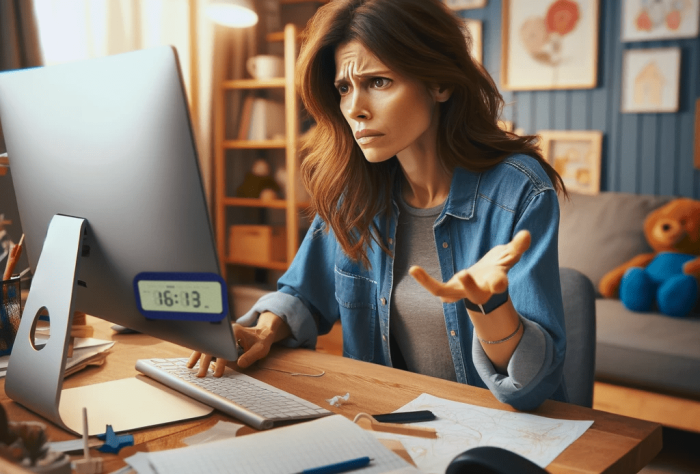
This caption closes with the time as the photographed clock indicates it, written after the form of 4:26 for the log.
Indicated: 16:13
